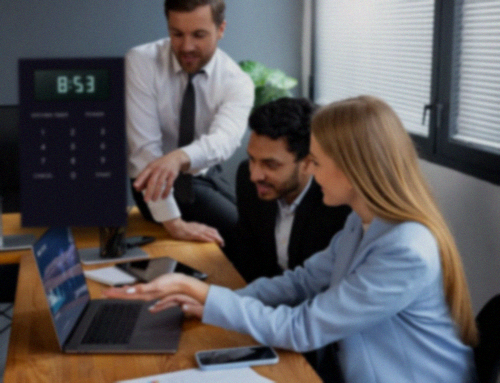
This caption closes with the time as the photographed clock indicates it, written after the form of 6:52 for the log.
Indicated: 8:53
